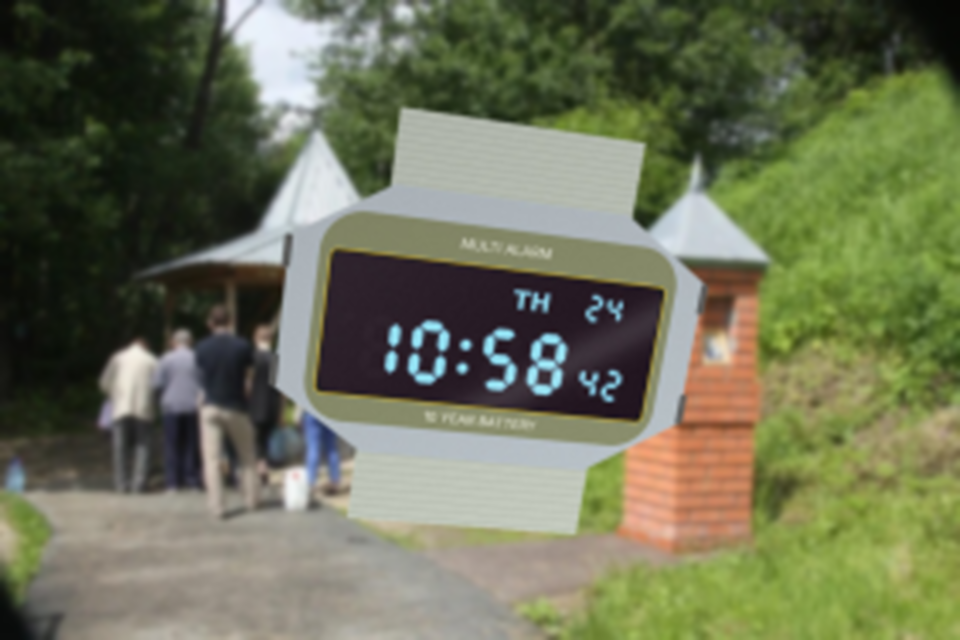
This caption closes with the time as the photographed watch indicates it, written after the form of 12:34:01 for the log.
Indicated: 10:58:42
